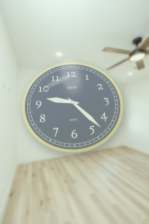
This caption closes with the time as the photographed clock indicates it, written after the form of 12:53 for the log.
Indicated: 9:23
